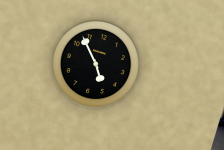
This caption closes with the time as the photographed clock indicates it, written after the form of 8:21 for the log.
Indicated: 4:53
